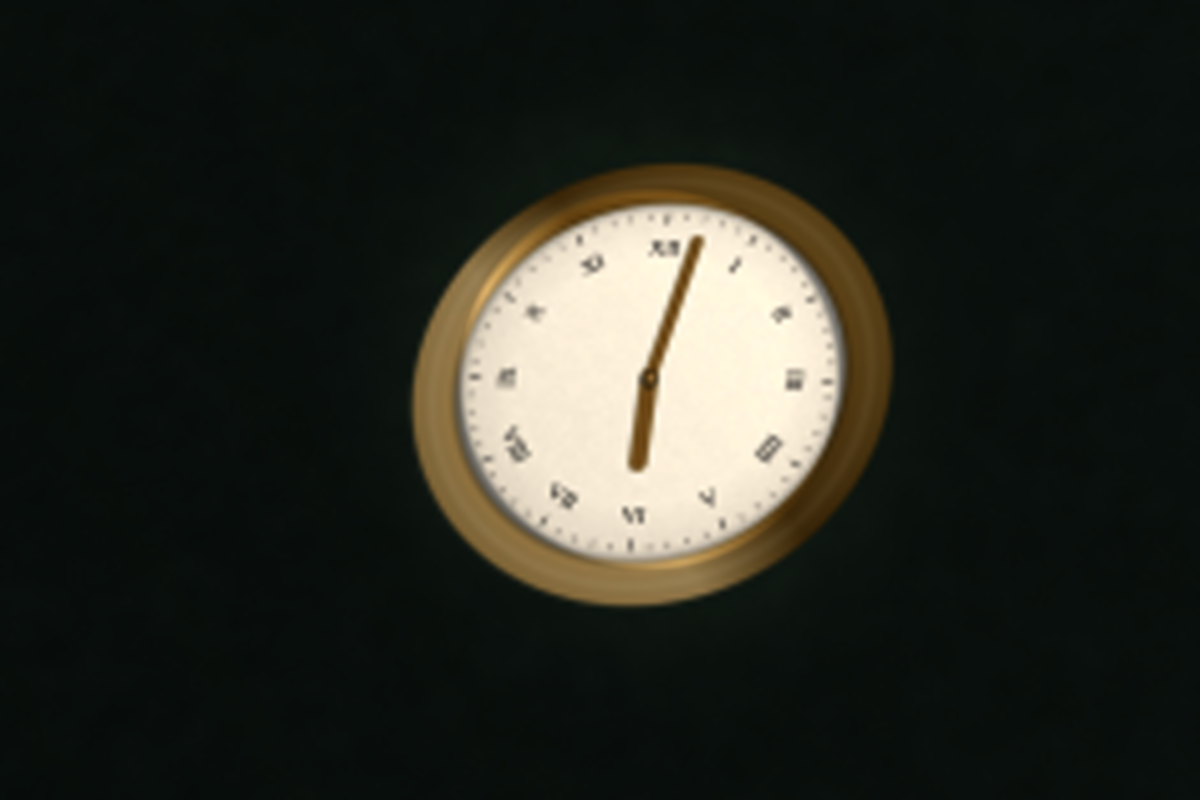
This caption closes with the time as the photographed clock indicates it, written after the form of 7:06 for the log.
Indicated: 6:02
